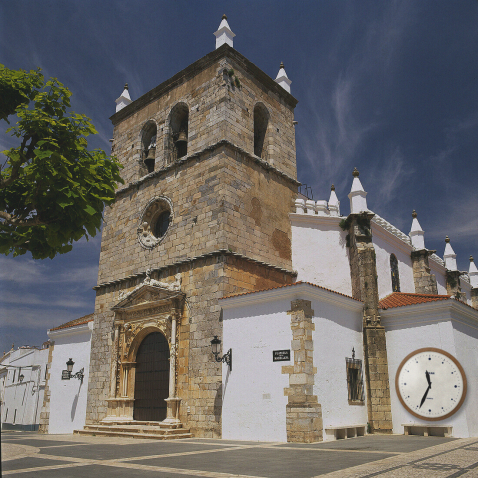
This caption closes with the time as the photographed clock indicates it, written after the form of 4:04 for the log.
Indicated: 11:34
